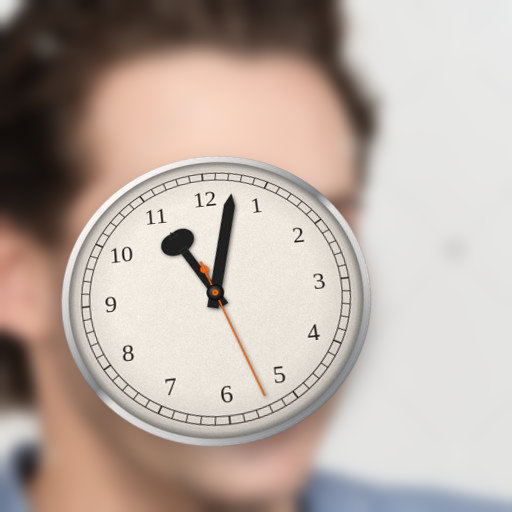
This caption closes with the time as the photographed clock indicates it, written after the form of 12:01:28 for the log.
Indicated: 11:02:27
